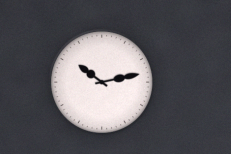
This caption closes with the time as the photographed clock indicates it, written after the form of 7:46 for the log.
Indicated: 10:13
